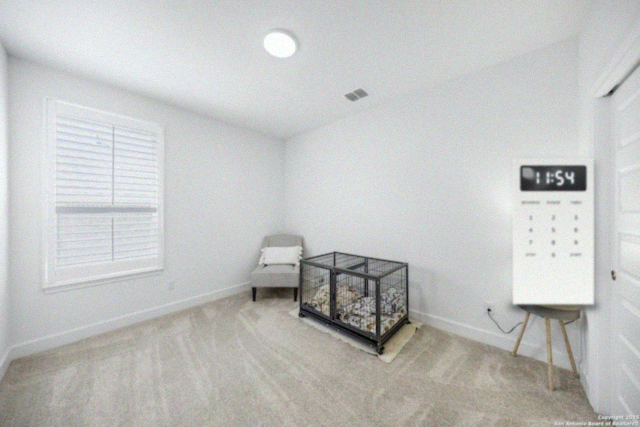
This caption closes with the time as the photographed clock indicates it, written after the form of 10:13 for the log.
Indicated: 11:54
